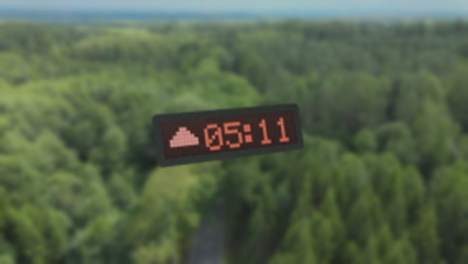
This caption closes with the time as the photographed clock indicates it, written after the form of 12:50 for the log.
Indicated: 5:11
